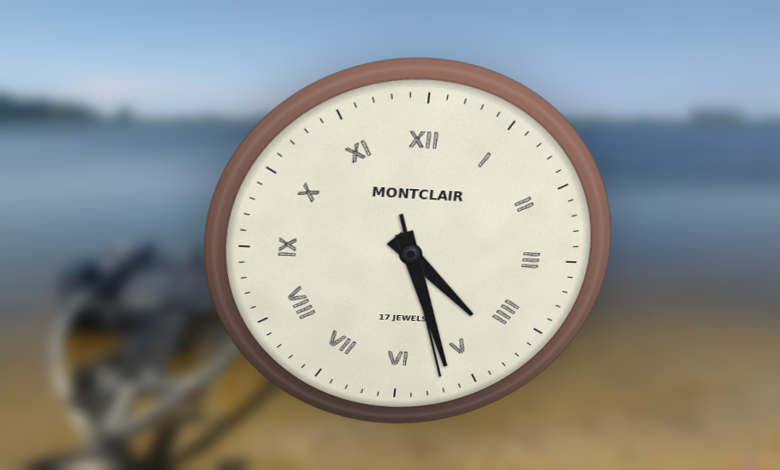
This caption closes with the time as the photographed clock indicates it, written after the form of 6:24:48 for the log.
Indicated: 4:26:27
